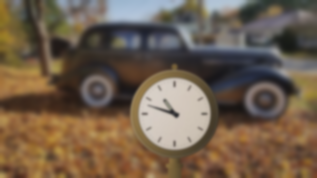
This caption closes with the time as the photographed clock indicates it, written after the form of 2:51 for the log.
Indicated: 10:48
